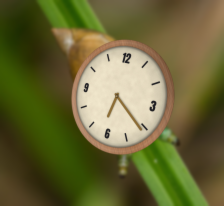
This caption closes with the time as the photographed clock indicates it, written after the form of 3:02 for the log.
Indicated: 6:21
